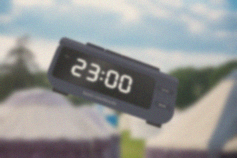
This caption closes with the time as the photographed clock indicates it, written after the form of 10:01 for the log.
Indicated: 23:00
